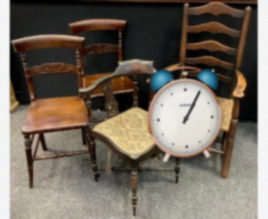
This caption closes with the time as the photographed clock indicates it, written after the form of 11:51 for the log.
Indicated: 1:05
